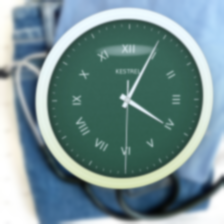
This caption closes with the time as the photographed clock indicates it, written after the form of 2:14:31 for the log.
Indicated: 4:04:30
